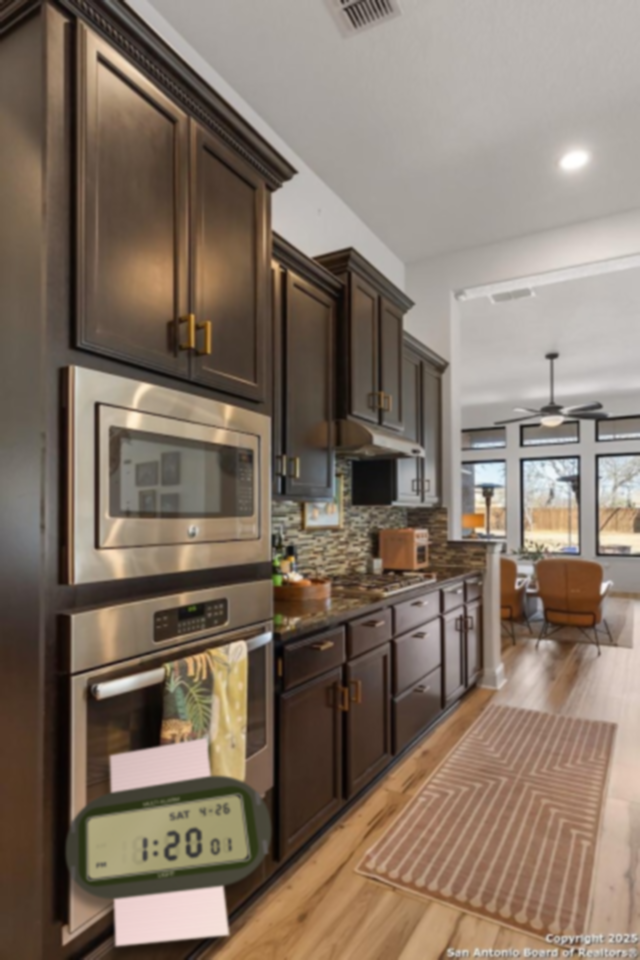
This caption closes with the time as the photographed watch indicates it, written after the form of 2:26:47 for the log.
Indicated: 1:20:01
